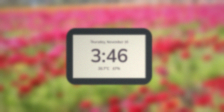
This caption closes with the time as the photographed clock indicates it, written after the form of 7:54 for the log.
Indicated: 3:46
